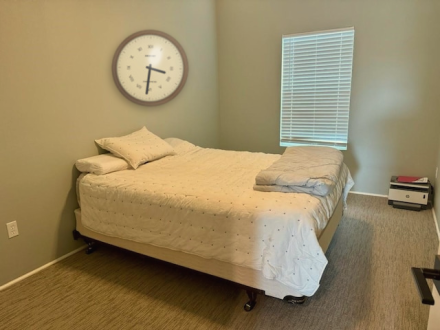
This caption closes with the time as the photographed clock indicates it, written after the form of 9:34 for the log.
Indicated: 3:31
